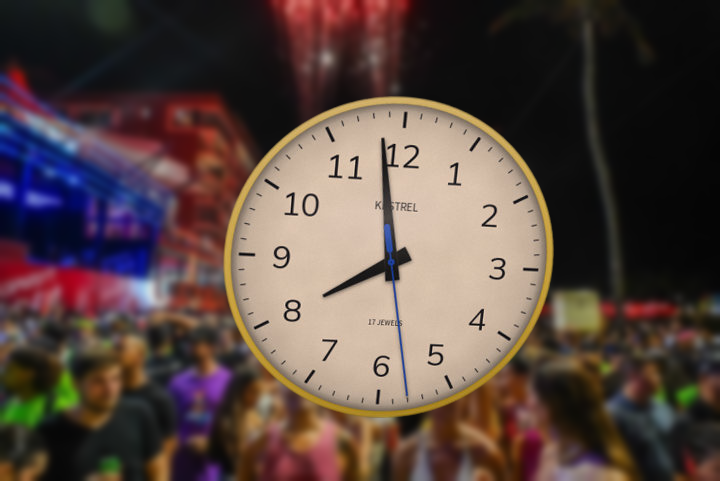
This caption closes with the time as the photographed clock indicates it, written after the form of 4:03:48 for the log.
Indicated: 7:58:28
